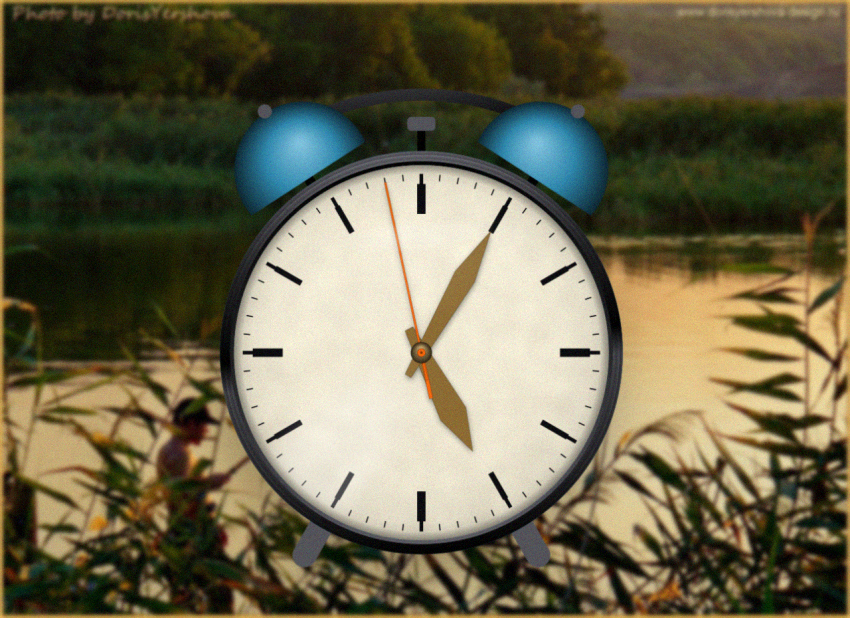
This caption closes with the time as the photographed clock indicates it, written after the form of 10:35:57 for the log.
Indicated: 5:04:58
